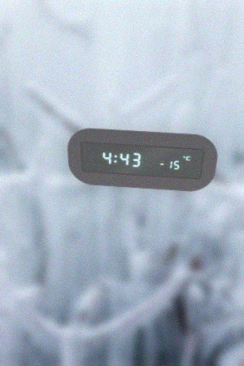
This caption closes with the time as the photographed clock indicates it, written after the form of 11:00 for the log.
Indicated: 4:43
